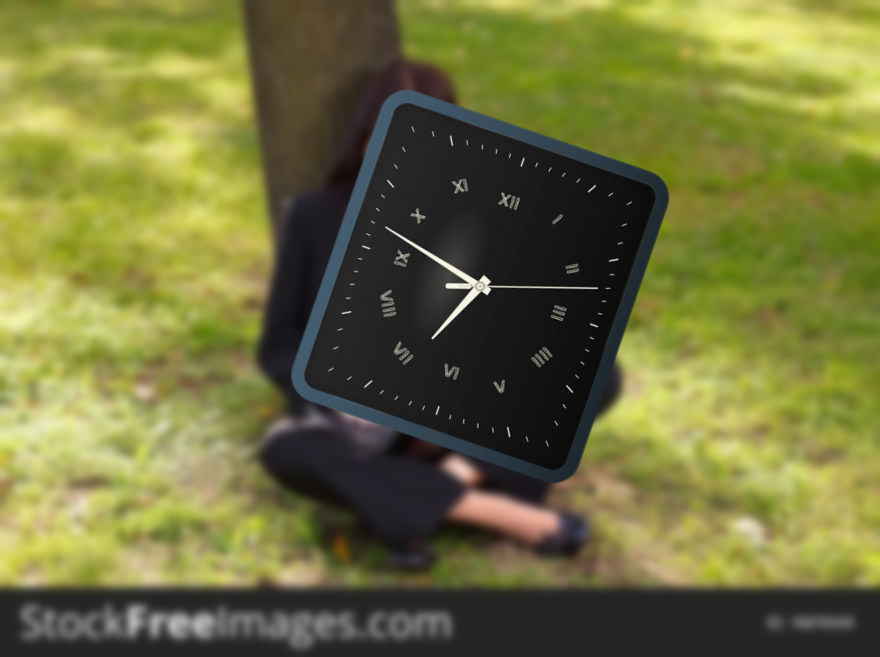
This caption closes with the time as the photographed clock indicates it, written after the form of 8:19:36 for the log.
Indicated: 6:47:12
